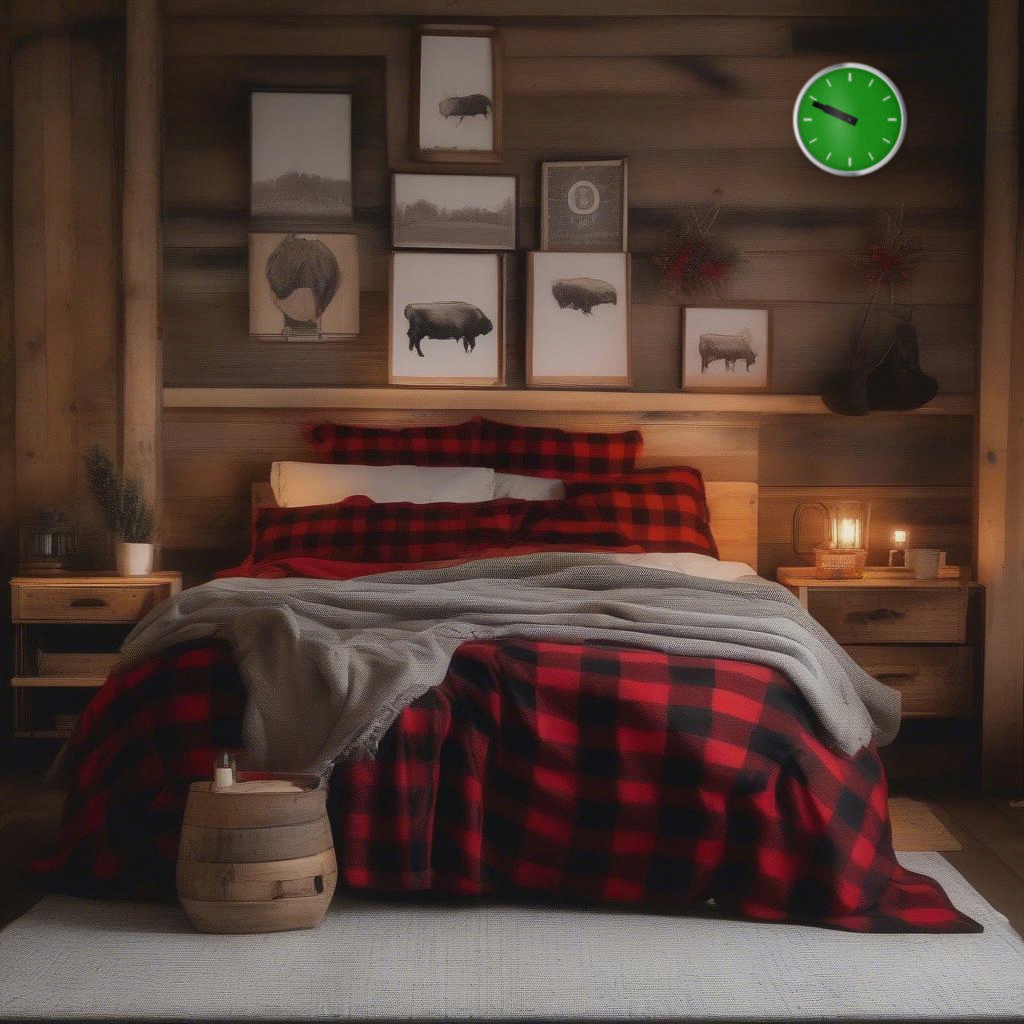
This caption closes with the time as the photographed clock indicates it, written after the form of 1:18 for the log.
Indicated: 9:49
